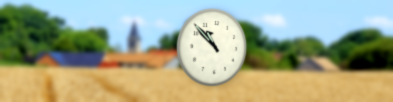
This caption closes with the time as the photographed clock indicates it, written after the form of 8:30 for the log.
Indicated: 10:52
